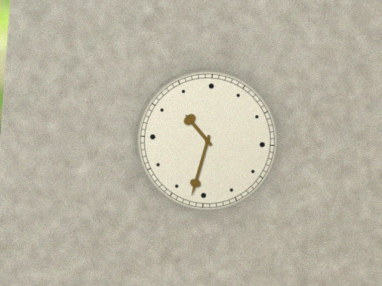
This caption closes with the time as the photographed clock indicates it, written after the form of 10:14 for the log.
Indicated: 10:32
